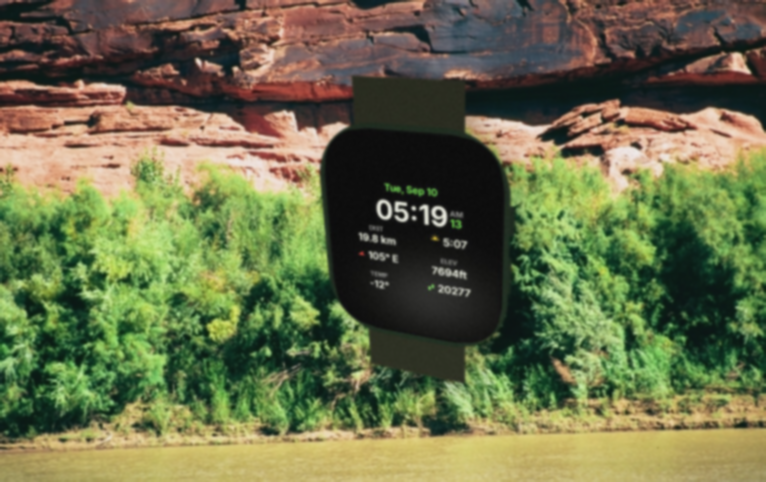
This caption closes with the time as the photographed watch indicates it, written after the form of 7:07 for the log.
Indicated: 5:19
